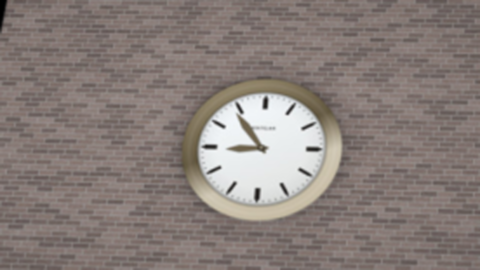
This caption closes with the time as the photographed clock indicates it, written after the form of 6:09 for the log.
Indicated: 8:54
